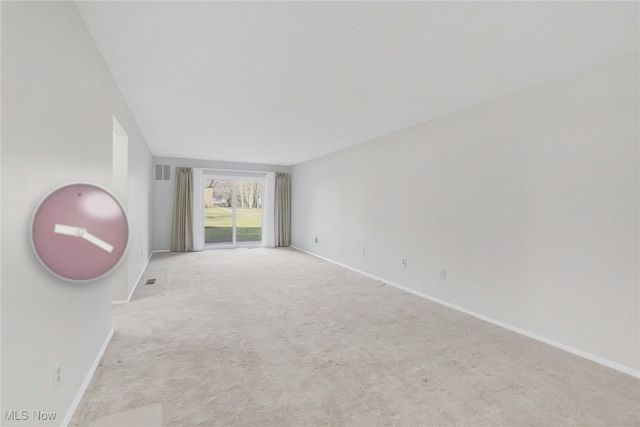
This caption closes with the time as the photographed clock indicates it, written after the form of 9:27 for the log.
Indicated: 9:20
